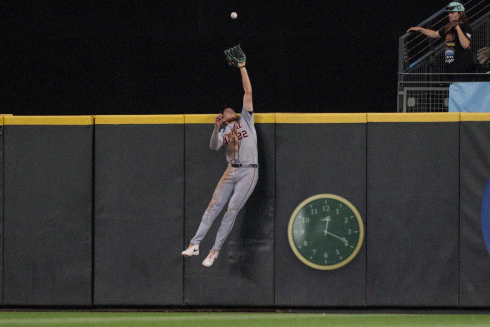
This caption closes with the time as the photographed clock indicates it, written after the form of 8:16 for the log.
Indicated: 12:19
